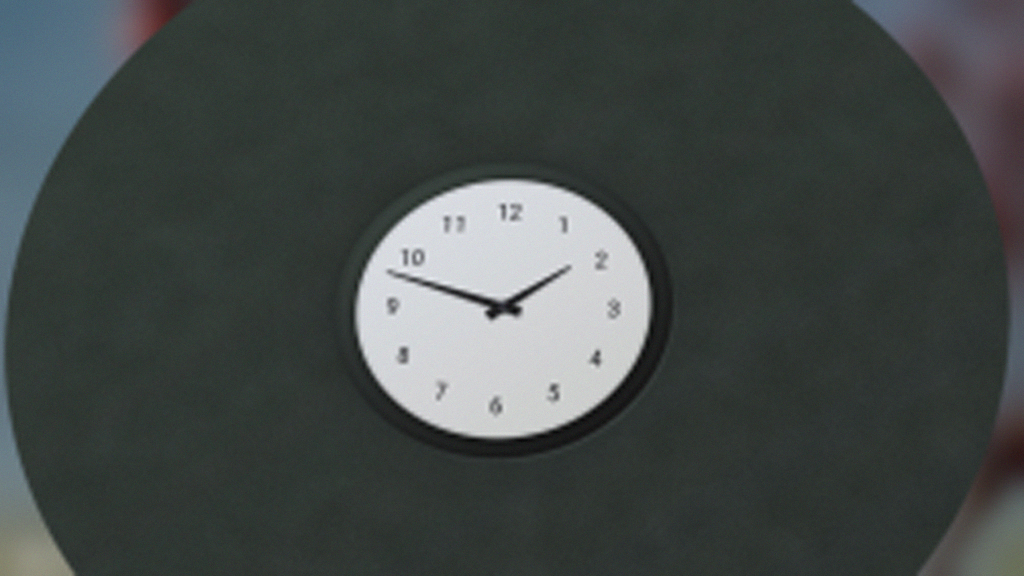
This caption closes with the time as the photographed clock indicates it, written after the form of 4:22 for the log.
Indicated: 1:48
